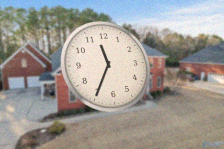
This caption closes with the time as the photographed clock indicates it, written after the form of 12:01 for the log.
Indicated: 11:35
